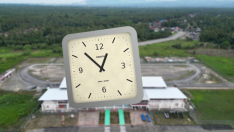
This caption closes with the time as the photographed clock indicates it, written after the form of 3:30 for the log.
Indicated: 12:53
